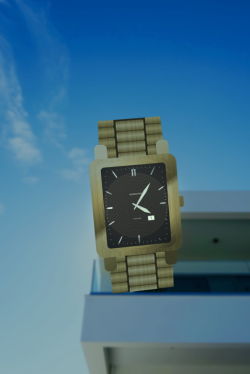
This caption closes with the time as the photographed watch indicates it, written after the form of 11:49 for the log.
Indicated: 4:06
